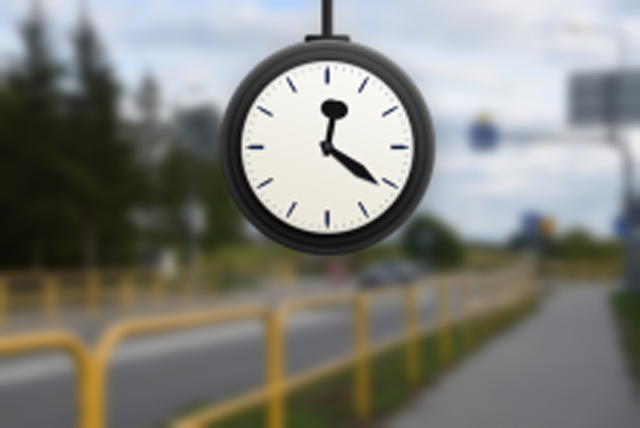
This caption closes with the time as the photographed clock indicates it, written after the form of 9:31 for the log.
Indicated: 12:21
